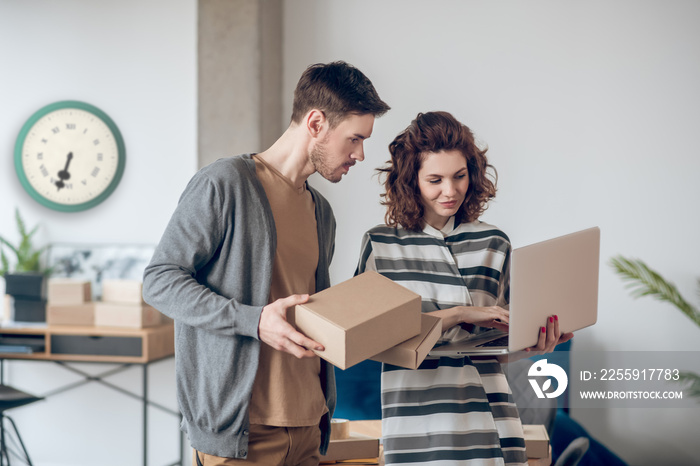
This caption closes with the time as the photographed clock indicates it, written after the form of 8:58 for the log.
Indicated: 6:33
